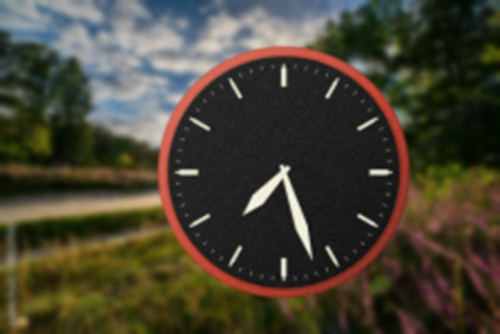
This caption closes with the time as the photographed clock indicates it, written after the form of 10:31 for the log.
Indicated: 7:27
